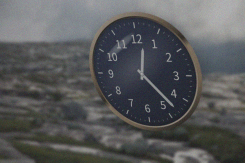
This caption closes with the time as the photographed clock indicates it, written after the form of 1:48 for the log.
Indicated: 12:23
